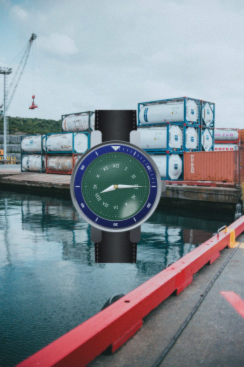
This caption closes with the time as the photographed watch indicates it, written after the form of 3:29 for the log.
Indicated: 8:15
